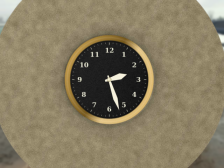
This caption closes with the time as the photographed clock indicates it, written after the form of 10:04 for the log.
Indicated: 2:27
